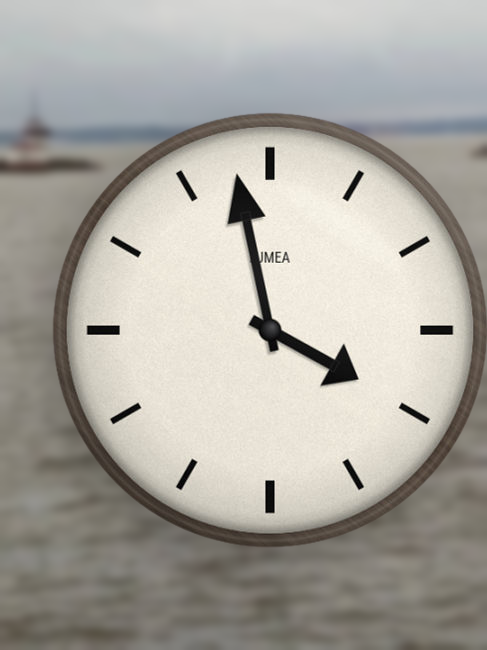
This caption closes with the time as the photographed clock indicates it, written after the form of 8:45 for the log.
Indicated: 3:58
